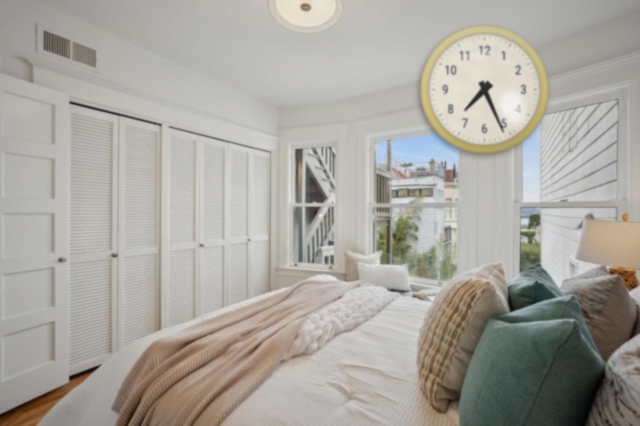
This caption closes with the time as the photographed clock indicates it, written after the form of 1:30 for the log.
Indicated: 7:26
